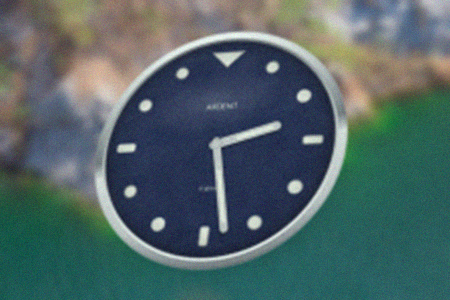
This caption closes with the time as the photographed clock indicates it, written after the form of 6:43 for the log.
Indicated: 2:28
